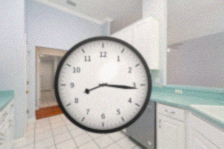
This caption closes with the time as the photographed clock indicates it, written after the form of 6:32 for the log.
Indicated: 8:16
